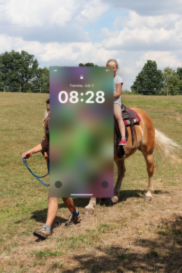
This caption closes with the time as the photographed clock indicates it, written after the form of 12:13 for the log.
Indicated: 8:28
